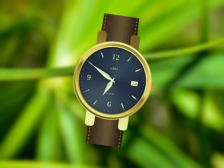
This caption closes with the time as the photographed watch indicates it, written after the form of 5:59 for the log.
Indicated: 6:50
